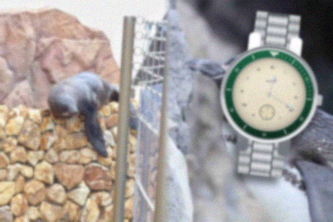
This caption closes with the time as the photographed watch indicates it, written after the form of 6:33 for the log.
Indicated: 12:19
